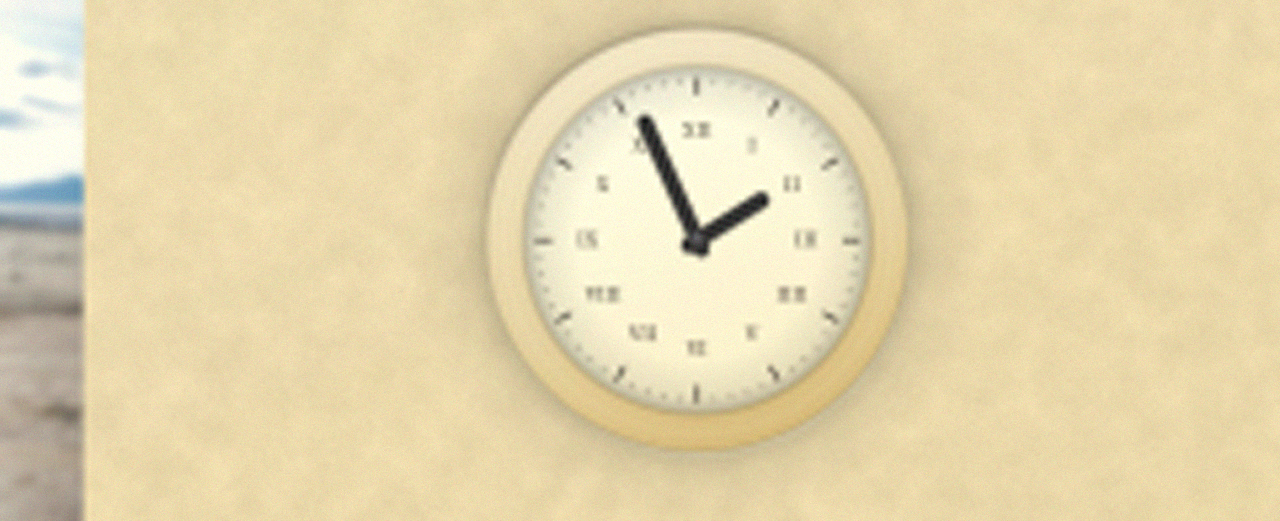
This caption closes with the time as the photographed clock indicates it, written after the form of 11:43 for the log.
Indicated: 1:56
